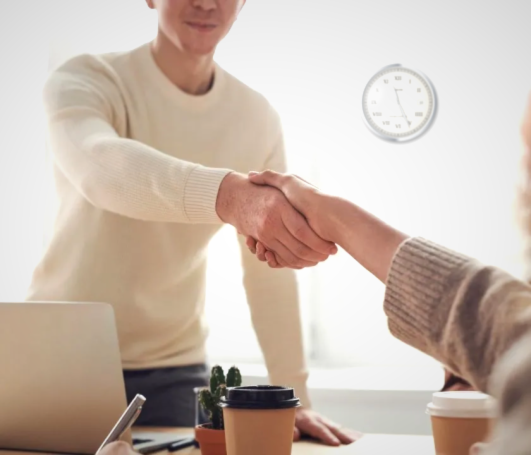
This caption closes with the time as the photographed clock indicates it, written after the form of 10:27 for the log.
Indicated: 11:26
